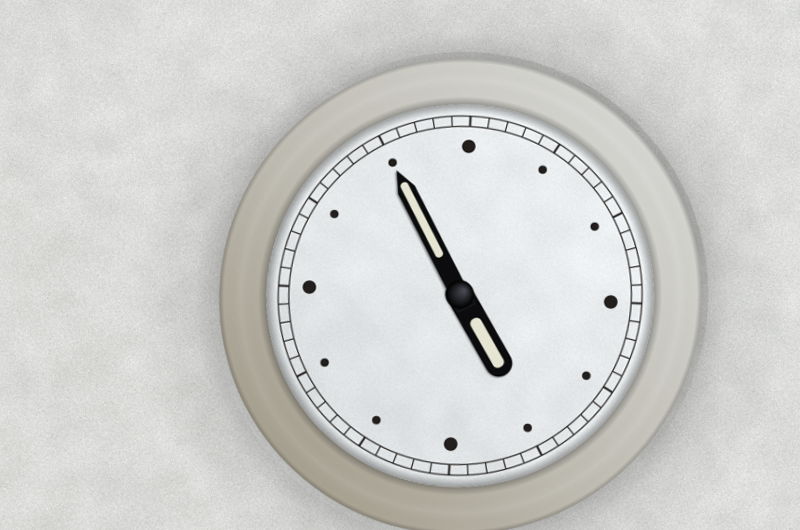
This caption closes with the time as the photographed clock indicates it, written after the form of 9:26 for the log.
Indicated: 4:55
